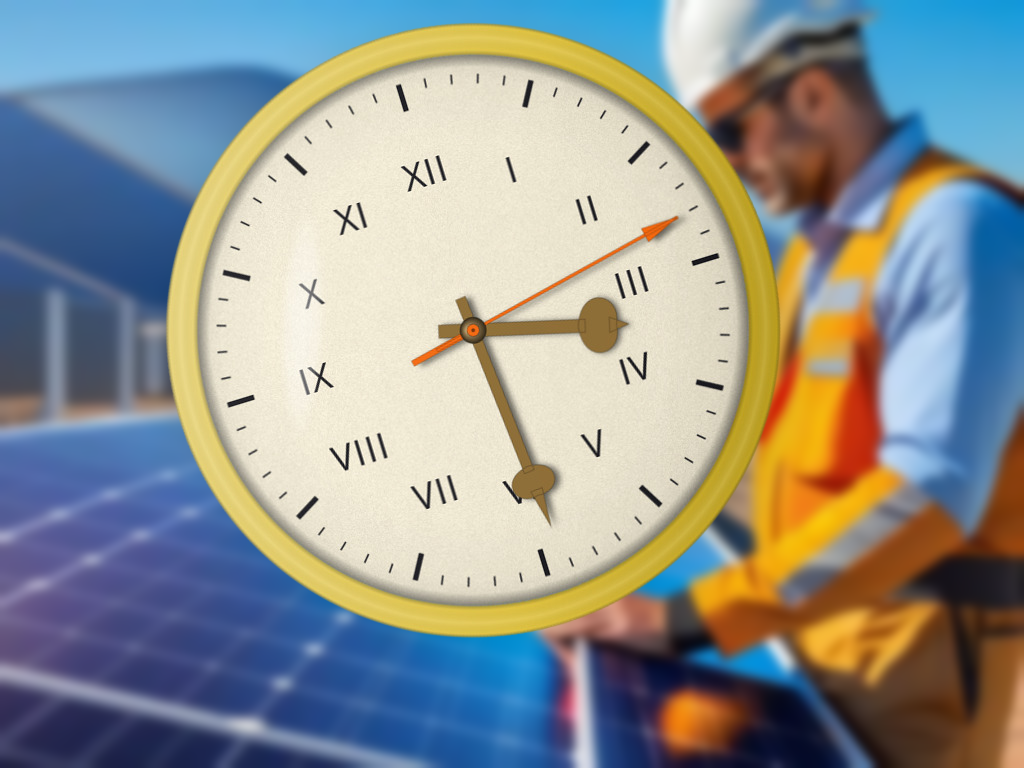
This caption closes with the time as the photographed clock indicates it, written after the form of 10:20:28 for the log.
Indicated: 3:29:13
